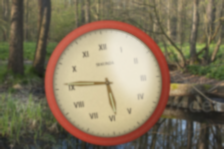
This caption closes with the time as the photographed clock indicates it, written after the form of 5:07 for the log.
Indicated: 5:46
